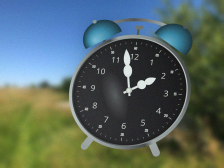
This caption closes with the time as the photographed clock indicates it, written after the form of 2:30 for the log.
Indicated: 1:58
